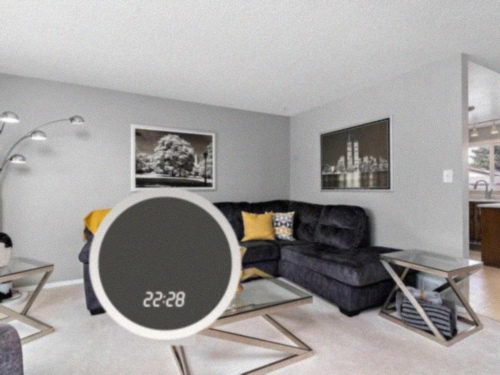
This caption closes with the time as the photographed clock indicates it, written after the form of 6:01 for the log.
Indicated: 22:28
